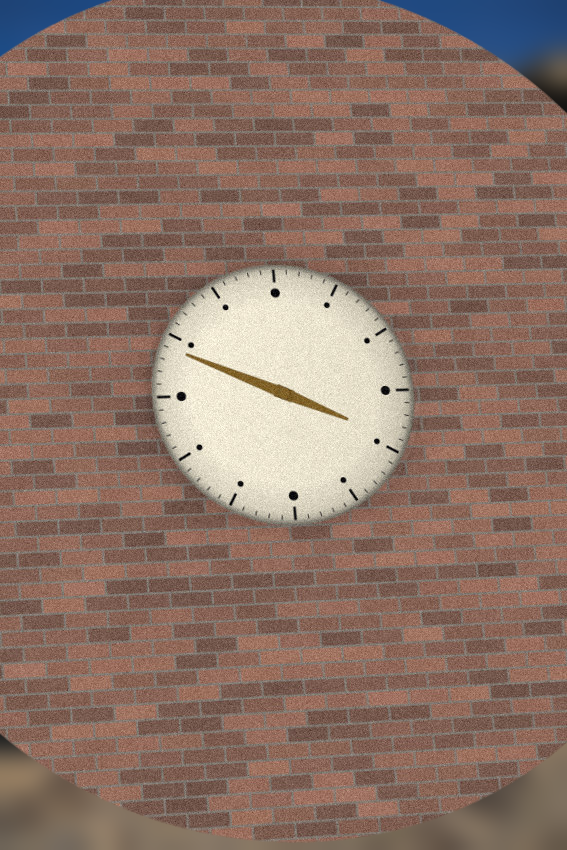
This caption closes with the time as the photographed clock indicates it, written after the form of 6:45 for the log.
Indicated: 3:49
